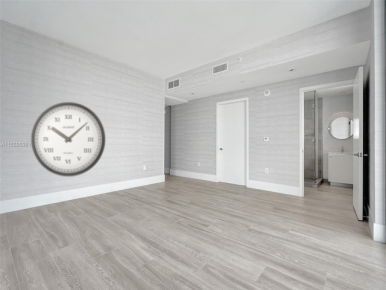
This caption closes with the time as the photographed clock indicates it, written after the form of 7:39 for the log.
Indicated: 10:08
